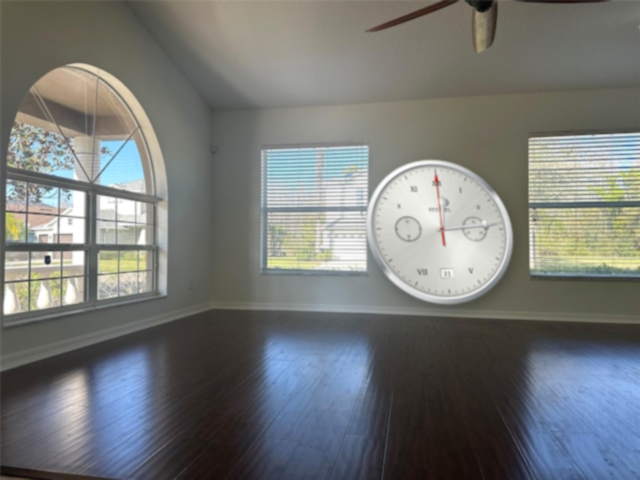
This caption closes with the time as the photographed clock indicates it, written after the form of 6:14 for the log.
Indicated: 12:14
